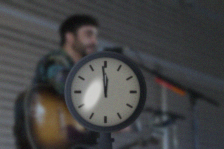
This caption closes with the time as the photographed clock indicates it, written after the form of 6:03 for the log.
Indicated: 11:59
